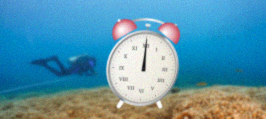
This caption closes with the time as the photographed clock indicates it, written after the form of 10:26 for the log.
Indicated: 12:00
